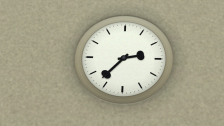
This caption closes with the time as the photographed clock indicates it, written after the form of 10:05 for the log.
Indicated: 2:37
